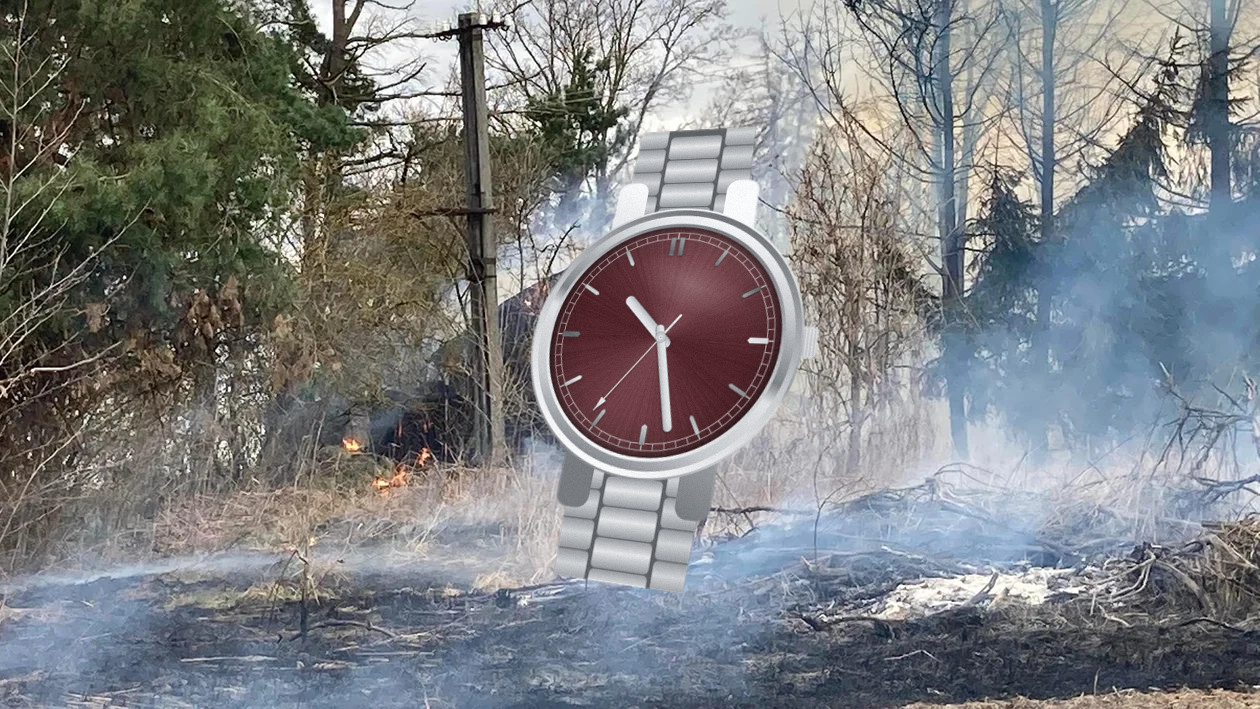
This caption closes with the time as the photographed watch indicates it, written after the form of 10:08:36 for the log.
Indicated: 10:27:36
